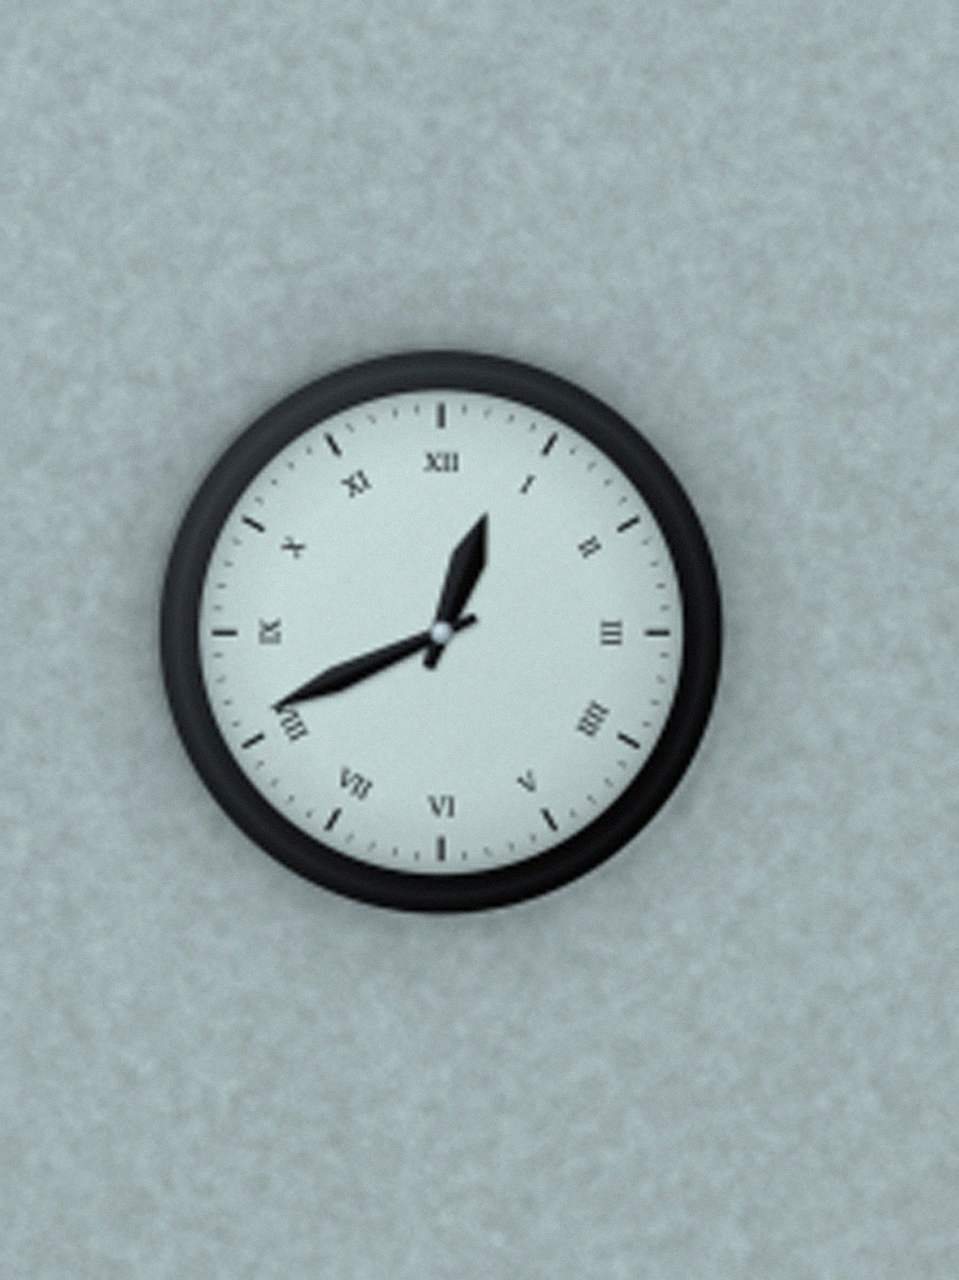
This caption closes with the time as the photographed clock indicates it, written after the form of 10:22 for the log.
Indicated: 12:41
